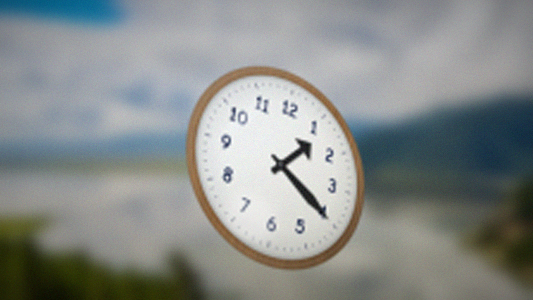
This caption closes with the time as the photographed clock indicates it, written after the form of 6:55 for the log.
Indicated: 1:20
